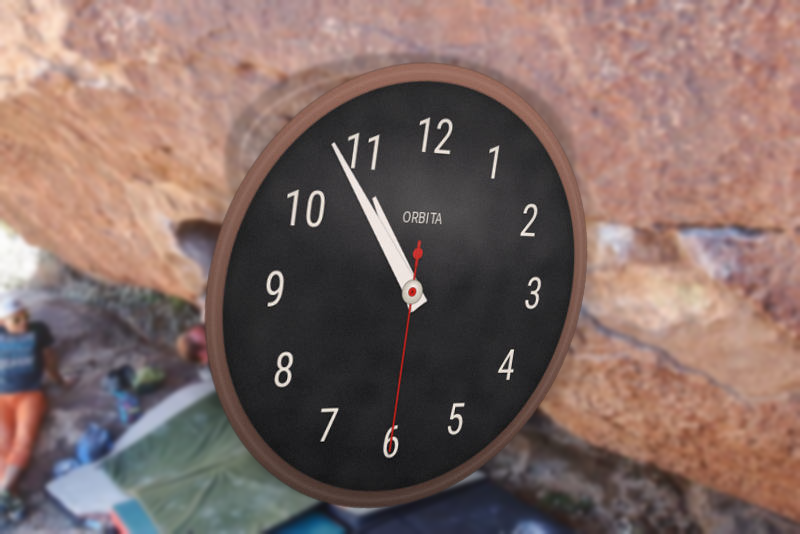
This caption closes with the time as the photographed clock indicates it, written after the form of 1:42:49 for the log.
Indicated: 10:53:30
